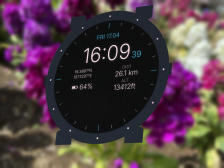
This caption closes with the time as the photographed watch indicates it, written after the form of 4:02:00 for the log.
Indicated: 16:09:39
